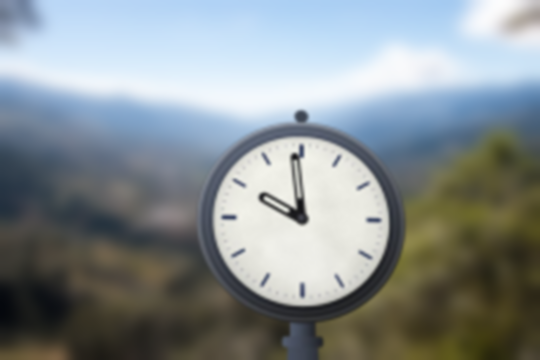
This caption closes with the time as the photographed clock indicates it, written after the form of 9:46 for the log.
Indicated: 9:59
